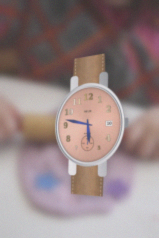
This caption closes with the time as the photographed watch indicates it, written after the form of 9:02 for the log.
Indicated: 5:47
